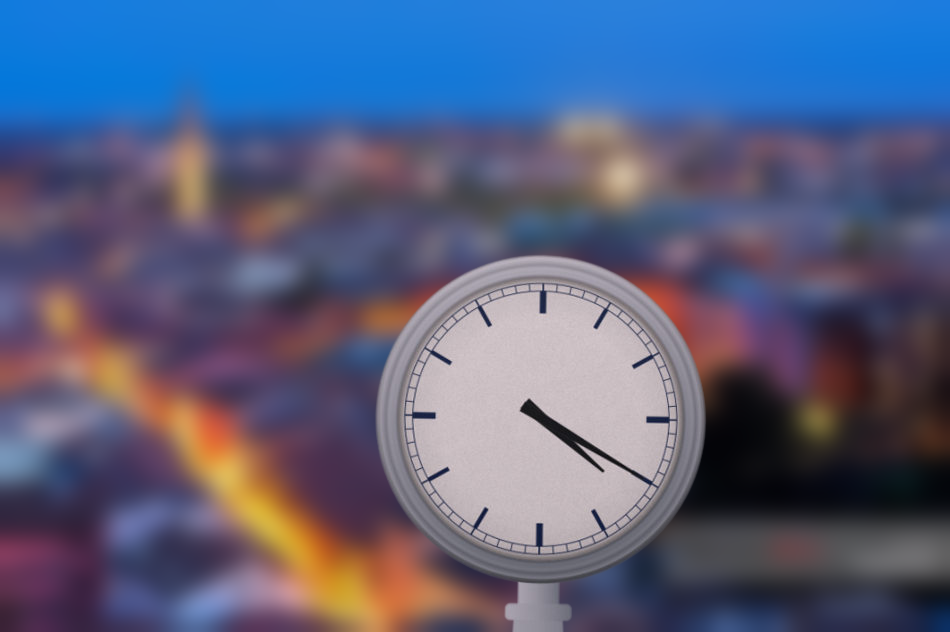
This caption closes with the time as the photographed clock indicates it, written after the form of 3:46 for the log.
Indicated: 4:20
